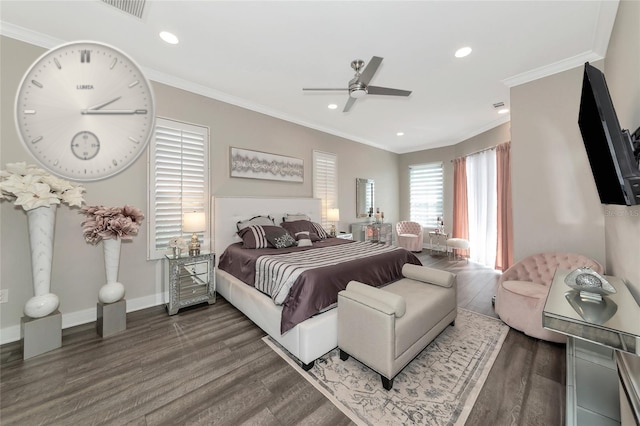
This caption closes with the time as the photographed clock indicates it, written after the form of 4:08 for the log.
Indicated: 2:15
